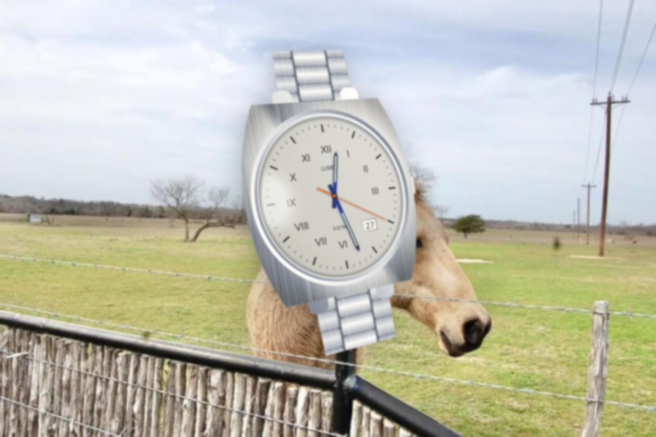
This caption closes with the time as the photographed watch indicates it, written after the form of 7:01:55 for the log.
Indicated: 12:27:20
